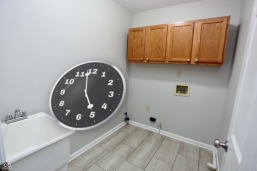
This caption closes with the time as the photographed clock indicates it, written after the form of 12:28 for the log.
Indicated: 4:58
